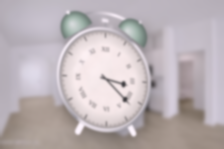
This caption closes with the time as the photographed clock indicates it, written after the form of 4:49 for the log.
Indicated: 3:22
